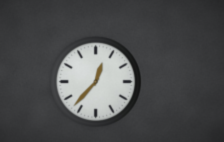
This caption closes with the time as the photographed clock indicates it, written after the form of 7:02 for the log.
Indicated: 12:37
